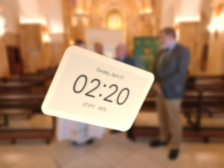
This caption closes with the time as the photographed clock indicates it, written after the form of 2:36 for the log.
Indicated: 2:20
